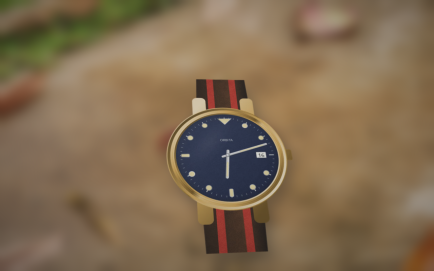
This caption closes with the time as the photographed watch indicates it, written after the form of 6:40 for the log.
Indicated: 6:12
